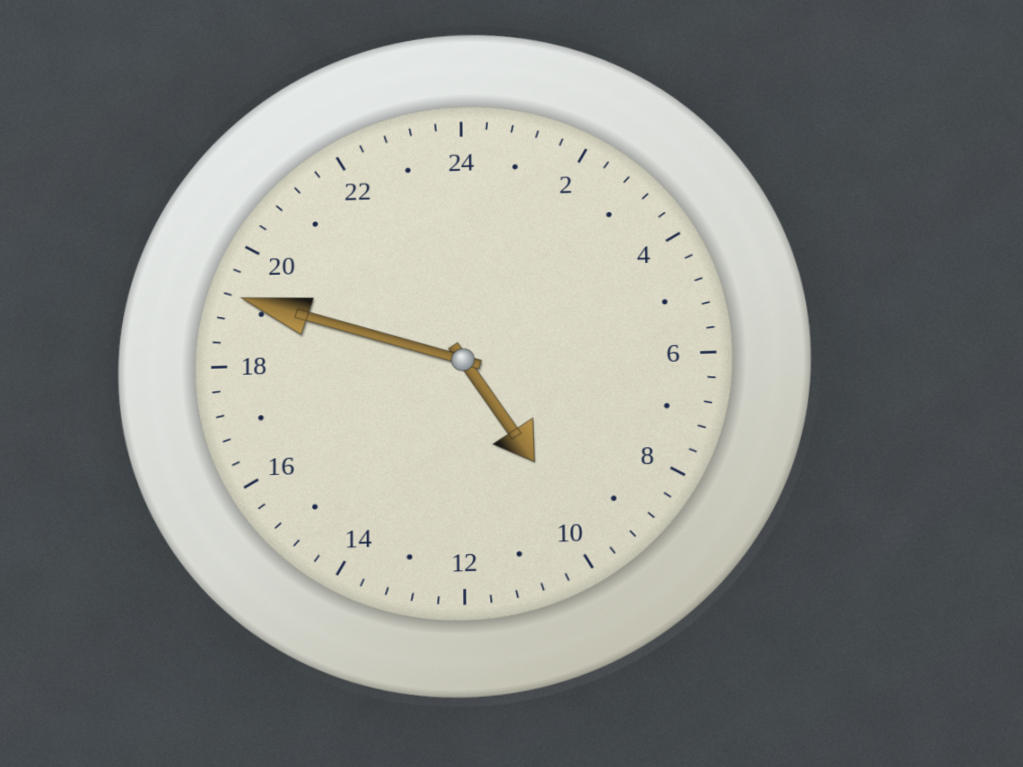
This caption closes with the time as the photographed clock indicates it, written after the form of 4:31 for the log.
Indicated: 9:48
